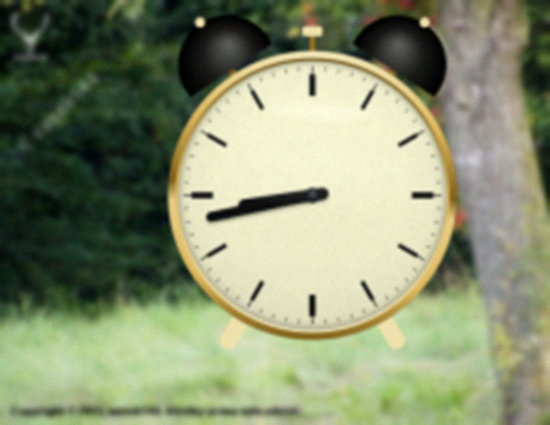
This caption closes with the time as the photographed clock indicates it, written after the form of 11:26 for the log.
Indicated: 8:43
